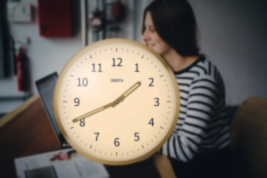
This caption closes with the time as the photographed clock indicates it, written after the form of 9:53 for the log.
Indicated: 1:41
